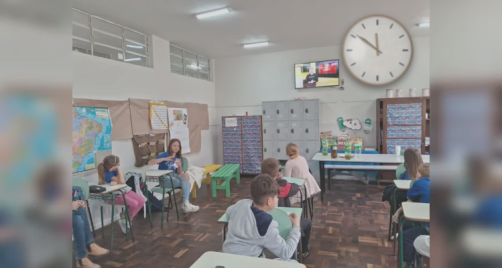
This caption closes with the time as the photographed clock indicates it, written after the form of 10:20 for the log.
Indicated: 11:51
